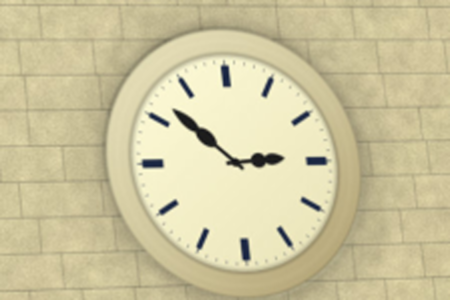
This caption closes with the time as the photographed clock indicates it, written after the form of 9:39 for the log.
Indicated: 2:52
